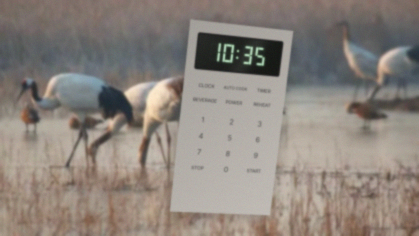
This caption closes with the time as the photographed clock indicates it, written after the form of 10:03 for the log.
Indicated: 10:35
